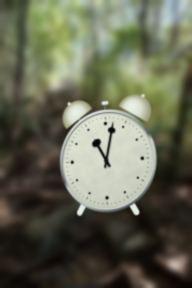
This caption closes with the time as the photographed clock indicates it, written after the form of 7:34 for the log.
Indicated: 11:02
